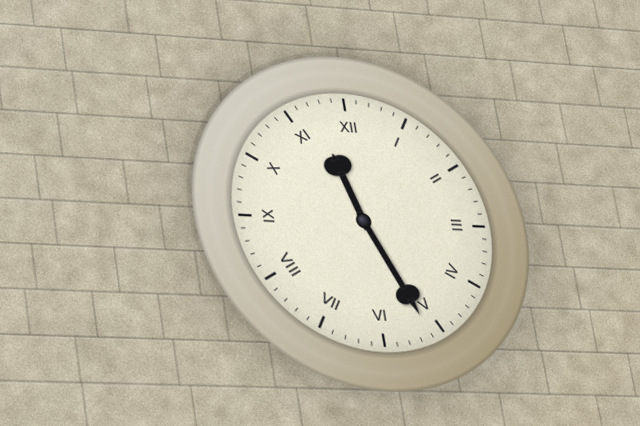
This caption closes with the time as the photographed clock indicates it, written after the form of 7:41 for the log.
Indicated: 11:26
